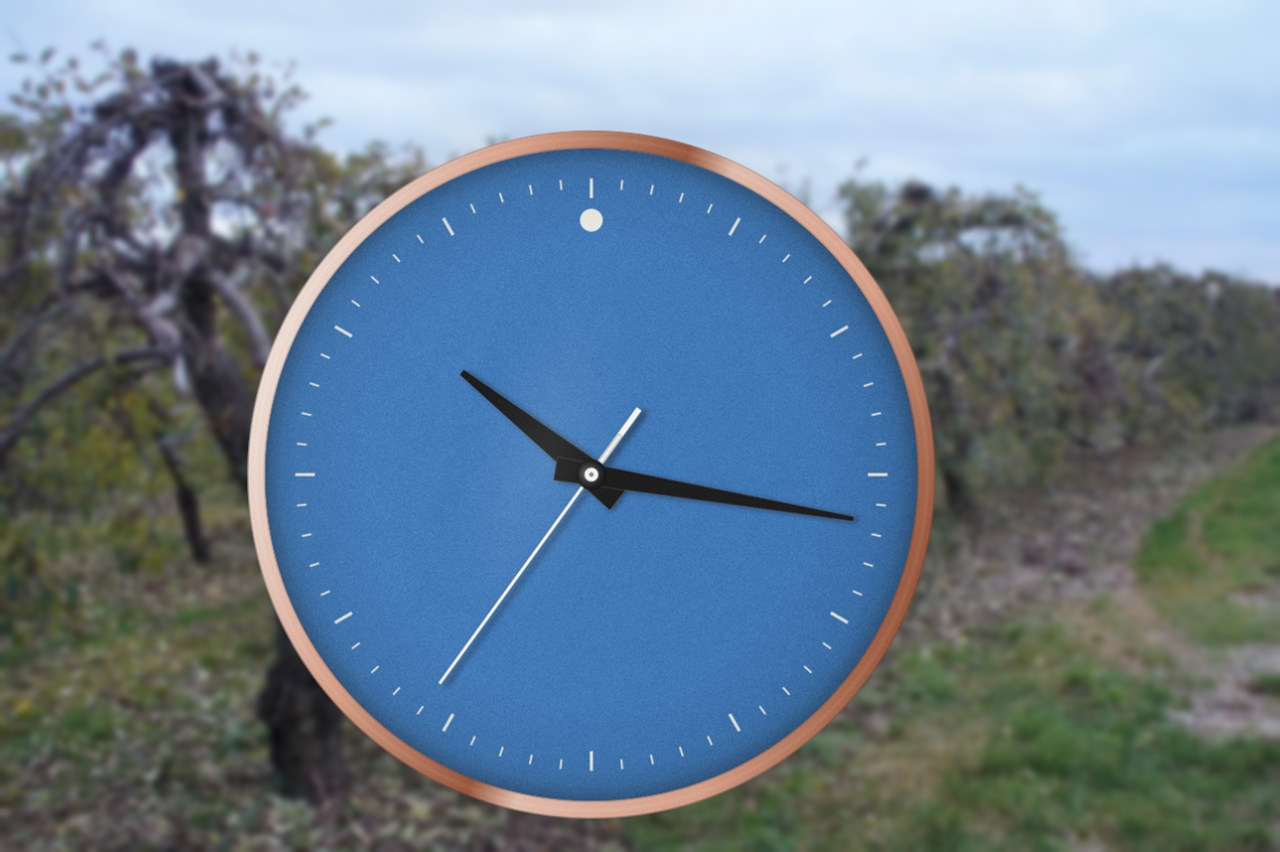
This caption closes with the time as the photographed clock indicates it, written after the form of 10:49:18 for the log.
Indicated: 10:16:36
